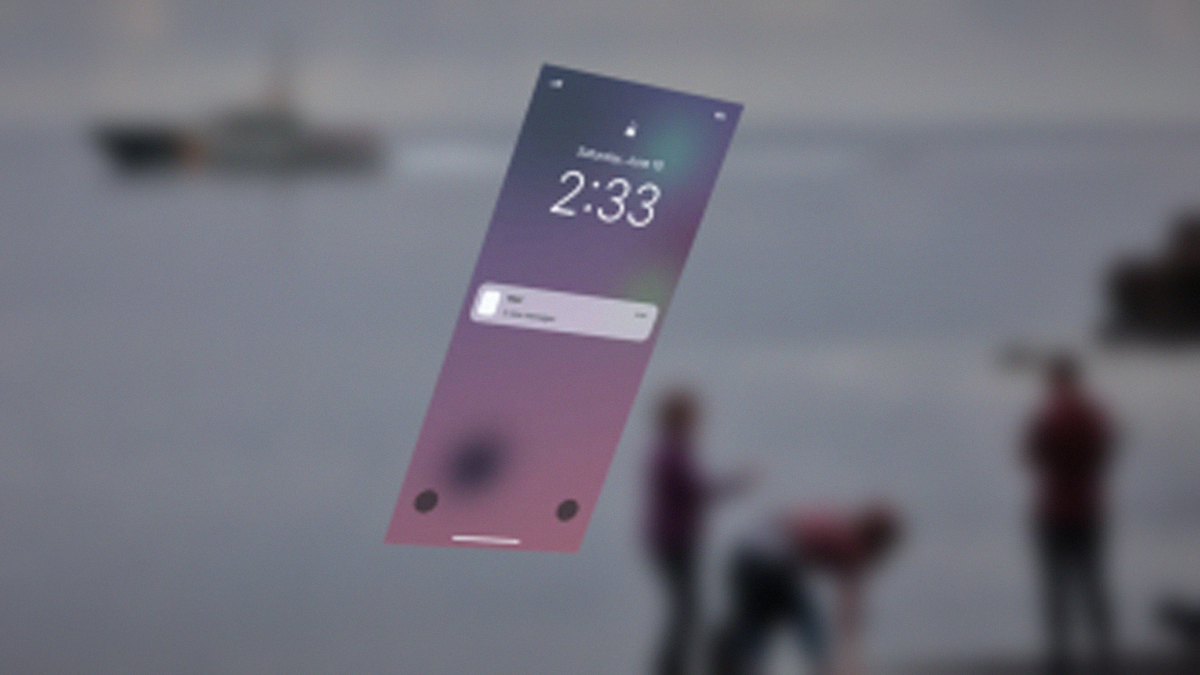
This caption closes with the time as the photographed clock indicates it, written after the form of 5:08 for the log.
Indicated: 2:33
